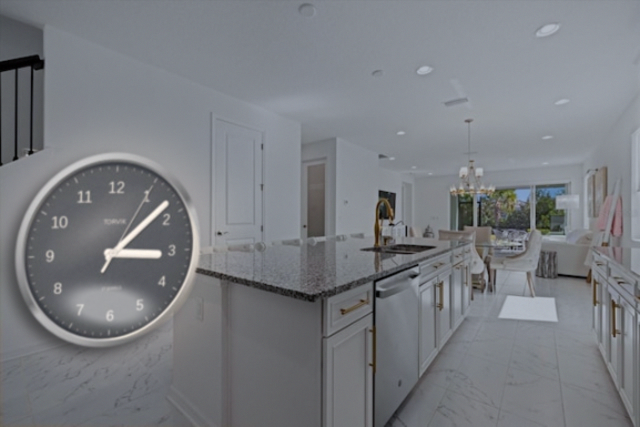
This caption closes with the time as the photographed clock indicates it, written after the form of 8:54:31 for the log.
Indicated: 3:08:05
